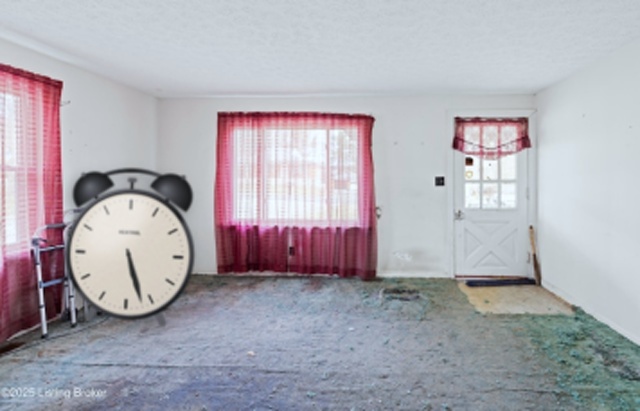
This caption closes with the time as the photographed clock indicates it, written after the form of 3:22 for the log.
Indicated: 5:27
